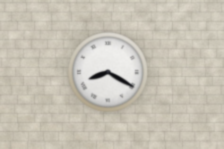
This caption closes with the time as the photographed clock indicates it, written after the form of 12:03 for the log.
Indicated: 8:20
